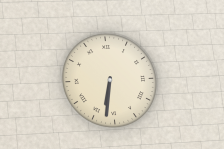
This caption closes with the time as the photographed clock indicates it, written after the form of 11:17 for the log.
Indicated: 6:32
